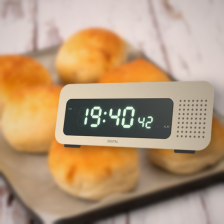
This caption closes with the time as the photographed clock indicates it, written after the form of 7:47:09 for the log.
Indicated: 19:40:42
